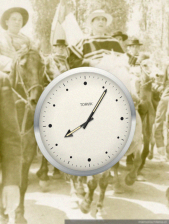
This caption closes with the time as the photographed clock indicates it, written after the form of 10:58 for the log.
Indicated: 8:06
